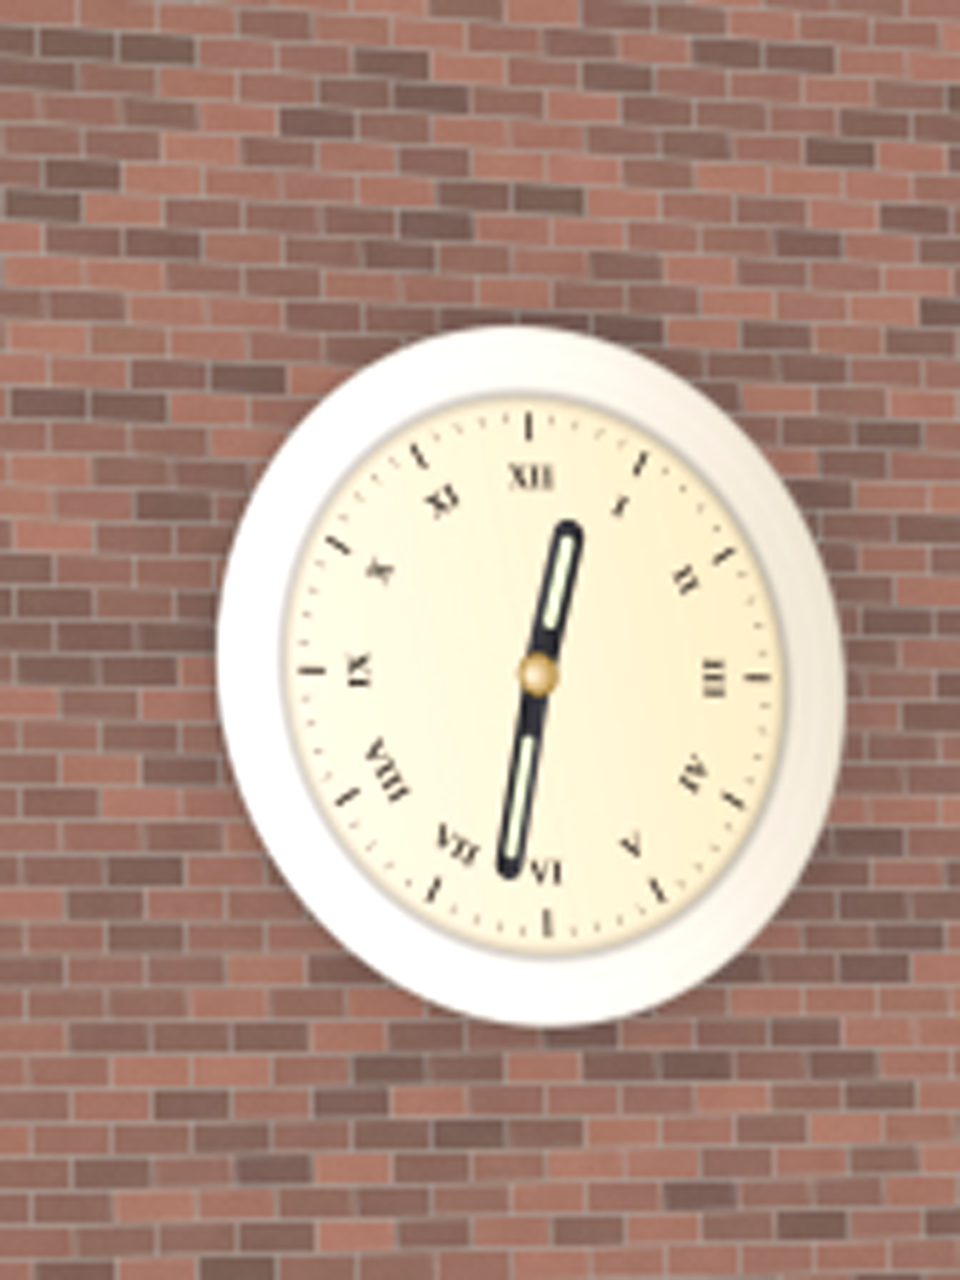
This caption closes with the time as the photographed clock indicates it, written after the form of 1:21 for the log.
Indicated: 12:32
